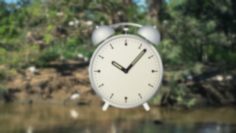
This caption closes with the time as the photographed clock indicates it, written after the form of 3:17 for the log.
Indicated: 10:07
